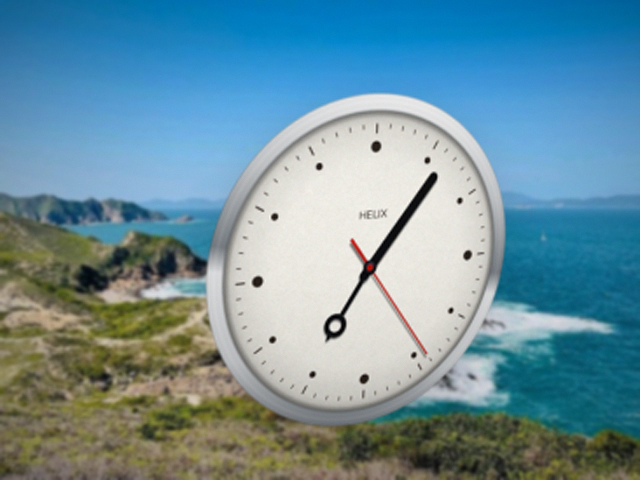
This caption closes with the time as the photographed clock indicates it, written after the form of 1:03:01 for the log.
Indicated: 7:06:24
